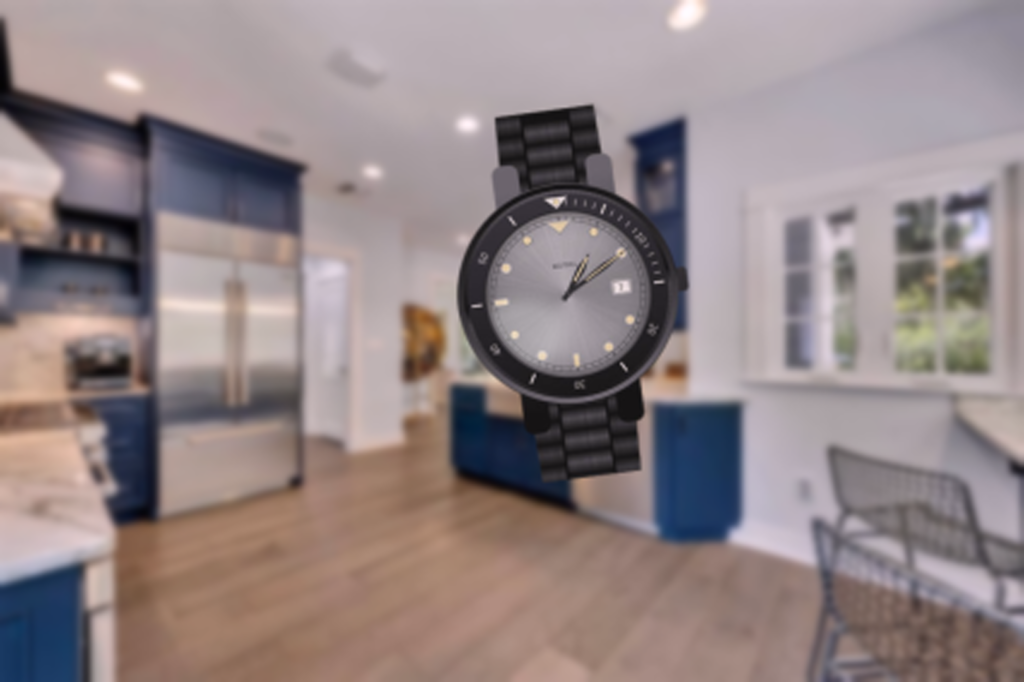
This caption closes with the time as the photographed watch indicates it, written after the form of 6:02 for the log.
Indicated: 1:10
